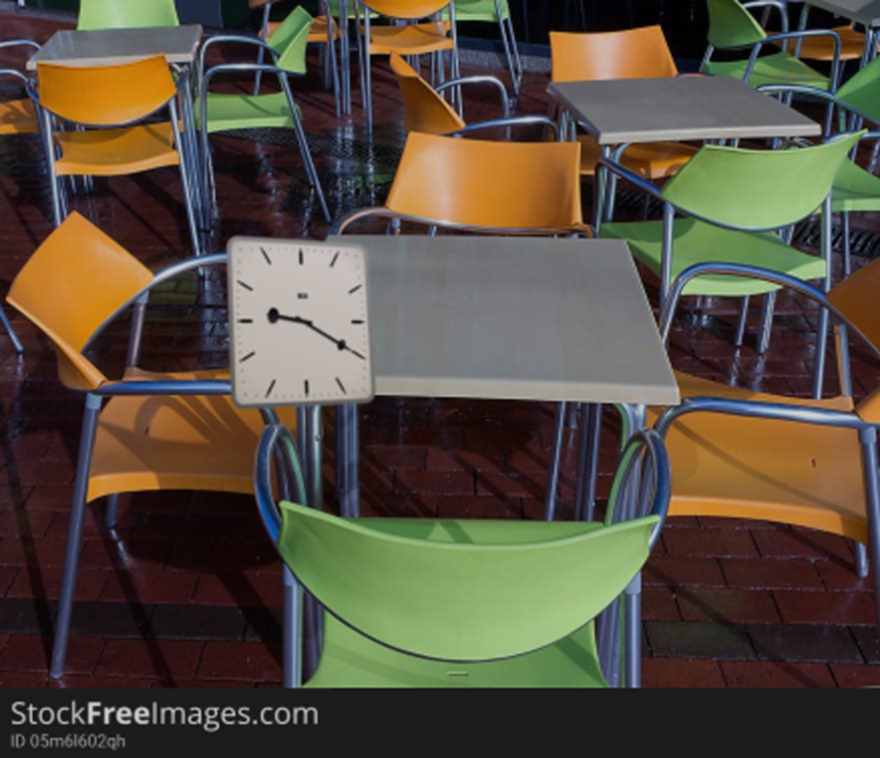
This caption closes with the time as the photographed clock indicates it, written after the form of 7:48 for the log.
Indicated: 9:20
